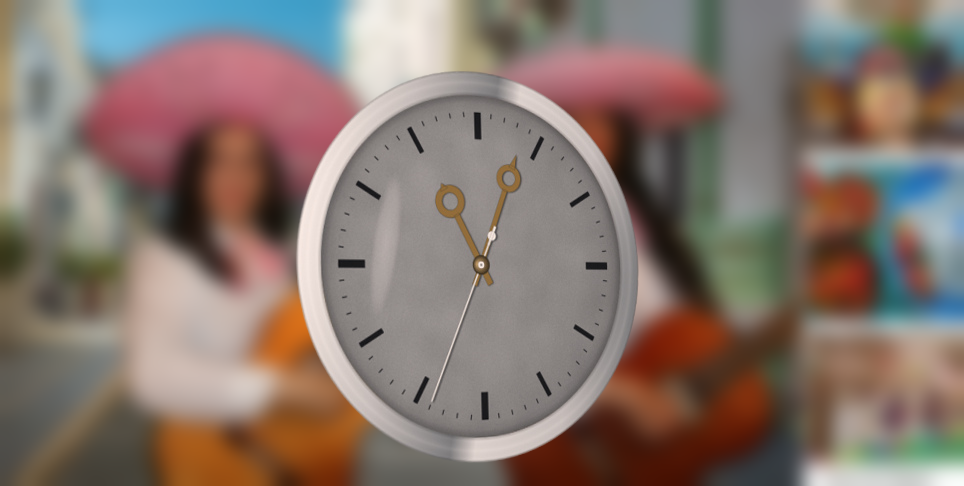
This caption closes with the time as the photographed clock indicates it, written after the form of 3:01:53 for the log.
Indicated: 11:03:34
